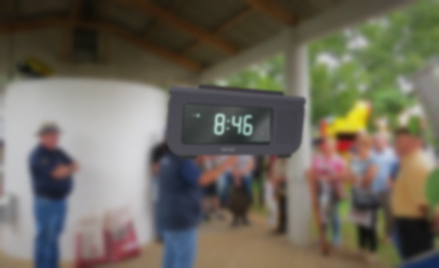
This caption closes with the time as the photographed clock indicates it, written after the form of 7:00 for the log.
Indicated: 8:46
